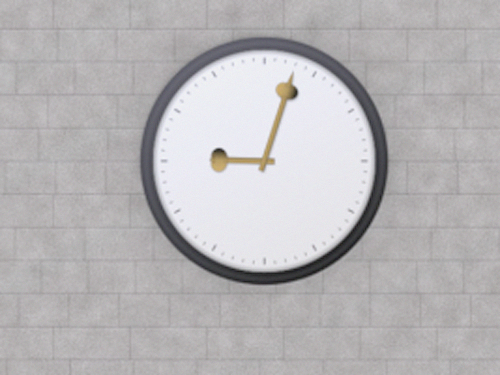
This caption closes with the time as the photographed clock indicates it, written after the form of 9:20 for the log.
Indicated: 9:03
